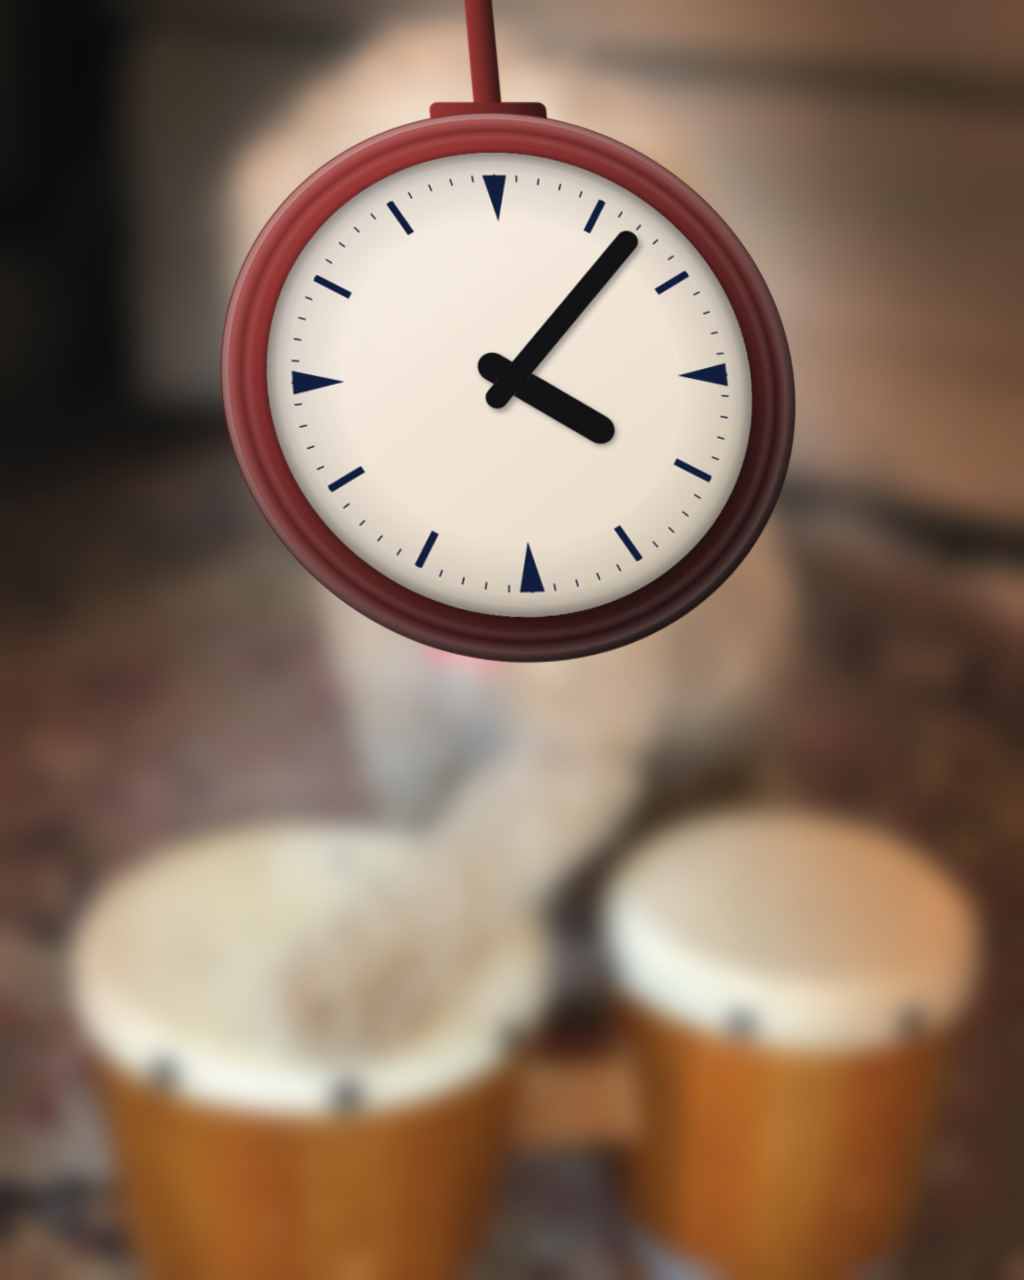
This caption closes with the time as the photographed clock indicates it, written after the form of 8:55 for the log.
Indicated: 4:07
